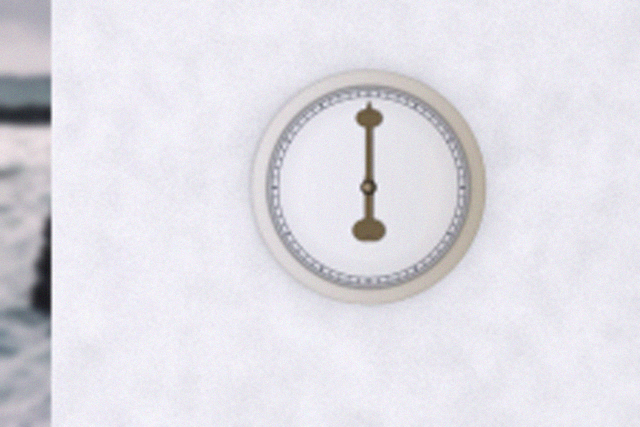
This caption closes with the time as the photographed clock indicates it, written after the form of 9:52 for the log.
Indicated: 6:00
